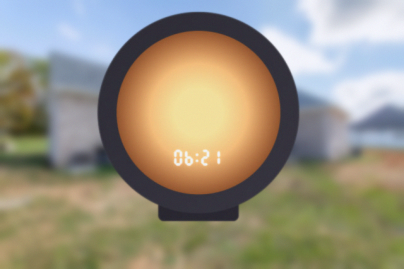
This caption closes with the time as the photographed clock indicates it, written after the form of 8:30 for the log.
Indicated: 6:21
